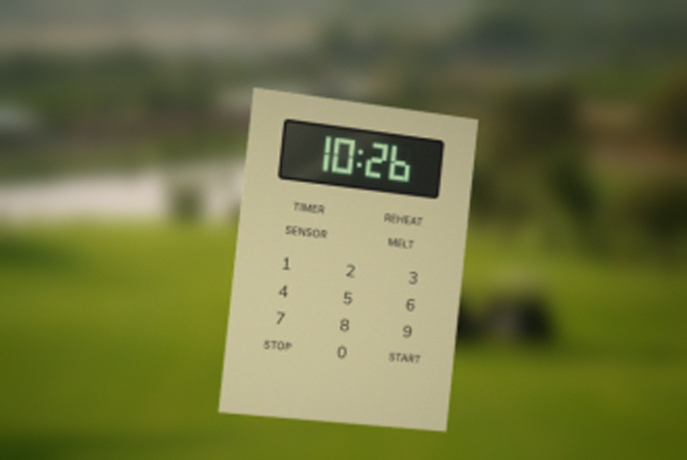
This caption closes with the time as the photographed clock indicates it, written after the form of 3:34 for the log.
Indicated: 10:26
